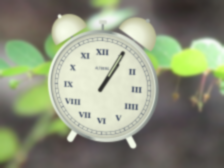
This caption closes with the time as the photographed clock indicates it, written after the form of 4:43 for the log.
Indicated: 1:05
